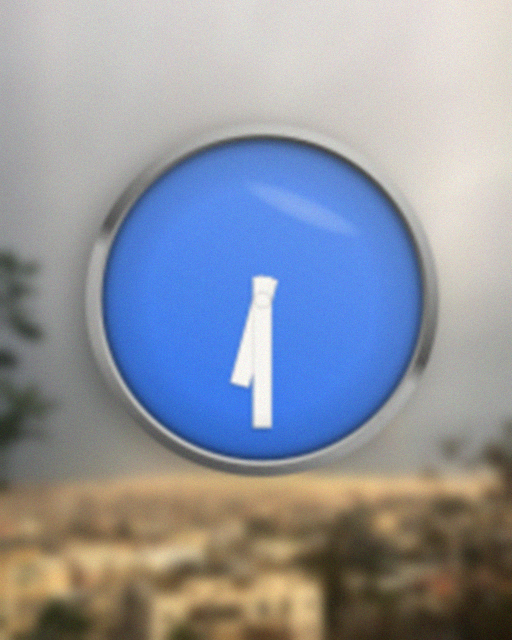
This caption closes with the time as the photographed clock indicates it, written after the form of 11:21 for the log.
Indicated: 6:30
